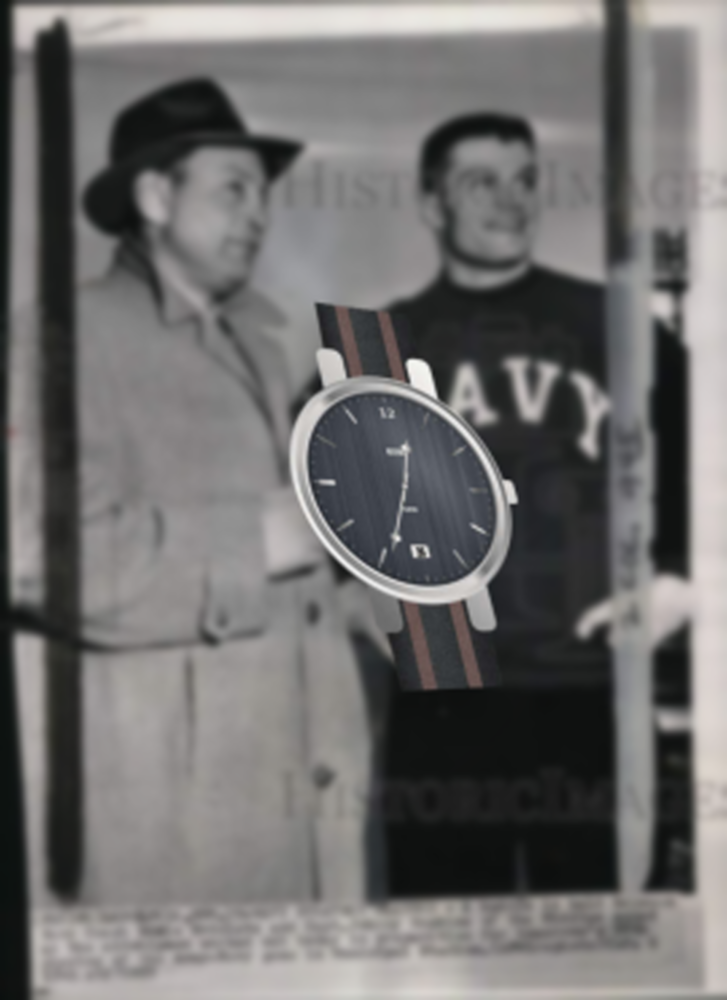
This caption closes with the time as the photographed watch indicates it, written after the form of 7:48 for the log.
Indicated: 12:34
